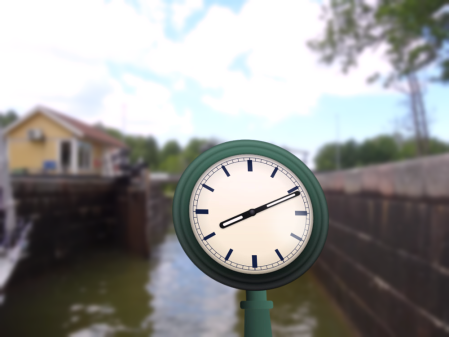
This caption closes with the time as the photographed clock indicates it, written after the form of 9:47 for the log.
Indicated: 8:11
